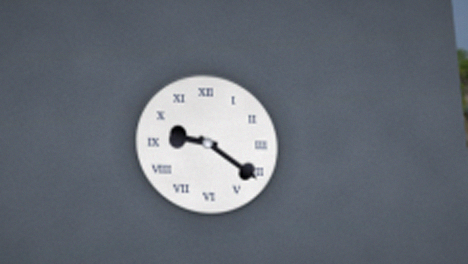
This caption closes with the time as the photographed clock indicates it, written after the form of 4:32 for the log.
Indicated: 9:21
